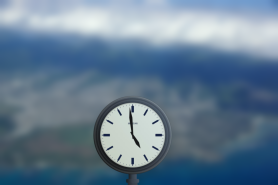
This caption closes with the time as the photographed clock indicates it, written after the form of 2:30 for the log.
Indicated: 4:59
